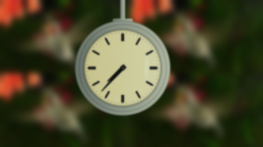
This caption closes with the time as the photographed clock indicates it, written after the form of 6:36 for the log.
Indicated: 7:37
